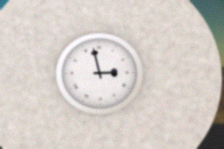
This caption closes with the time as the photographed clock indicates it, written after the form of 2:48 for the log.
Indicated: 2:58
